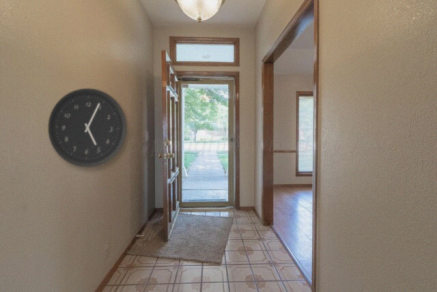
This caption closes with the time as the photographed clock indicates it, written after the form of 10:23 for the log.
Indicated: 5:04
